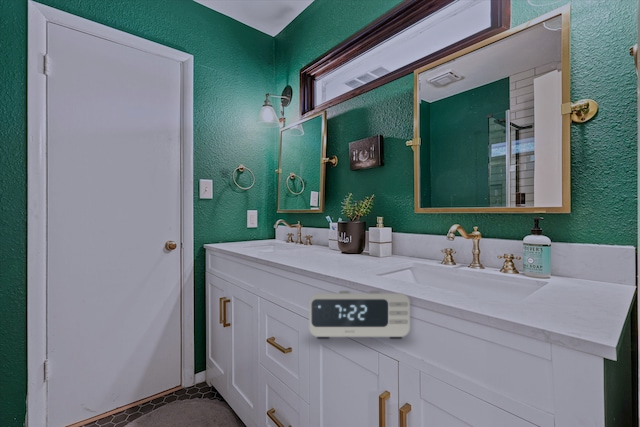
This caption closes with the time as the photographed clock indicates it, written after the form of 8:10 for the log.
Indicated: 7:22
